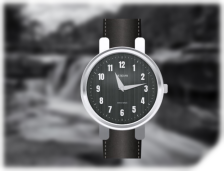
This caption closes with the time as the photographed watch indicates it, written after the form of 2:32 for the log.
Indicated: 11:13
